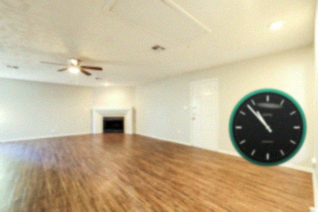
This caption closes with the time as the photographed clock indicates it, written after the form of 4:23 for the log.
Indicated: 10:53
